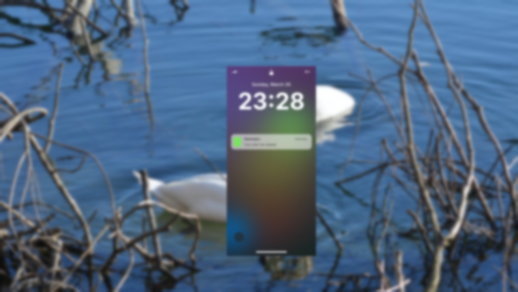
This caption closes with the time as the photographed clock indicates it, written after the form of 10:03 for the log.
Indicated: 23:28
